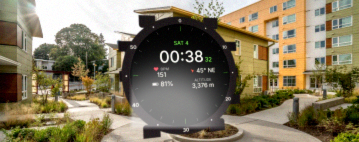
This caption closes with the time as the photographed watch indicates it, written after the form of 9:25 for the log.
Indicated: 0:38
